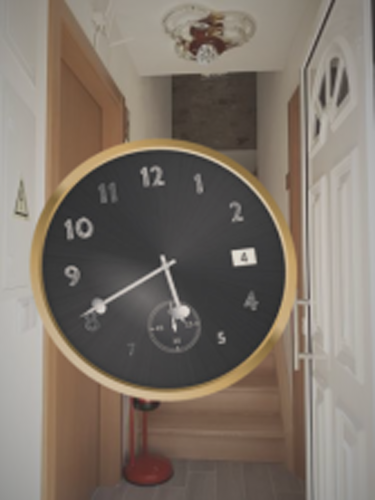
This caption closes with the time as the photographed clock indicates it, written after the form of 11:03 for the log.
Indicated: 5:41
